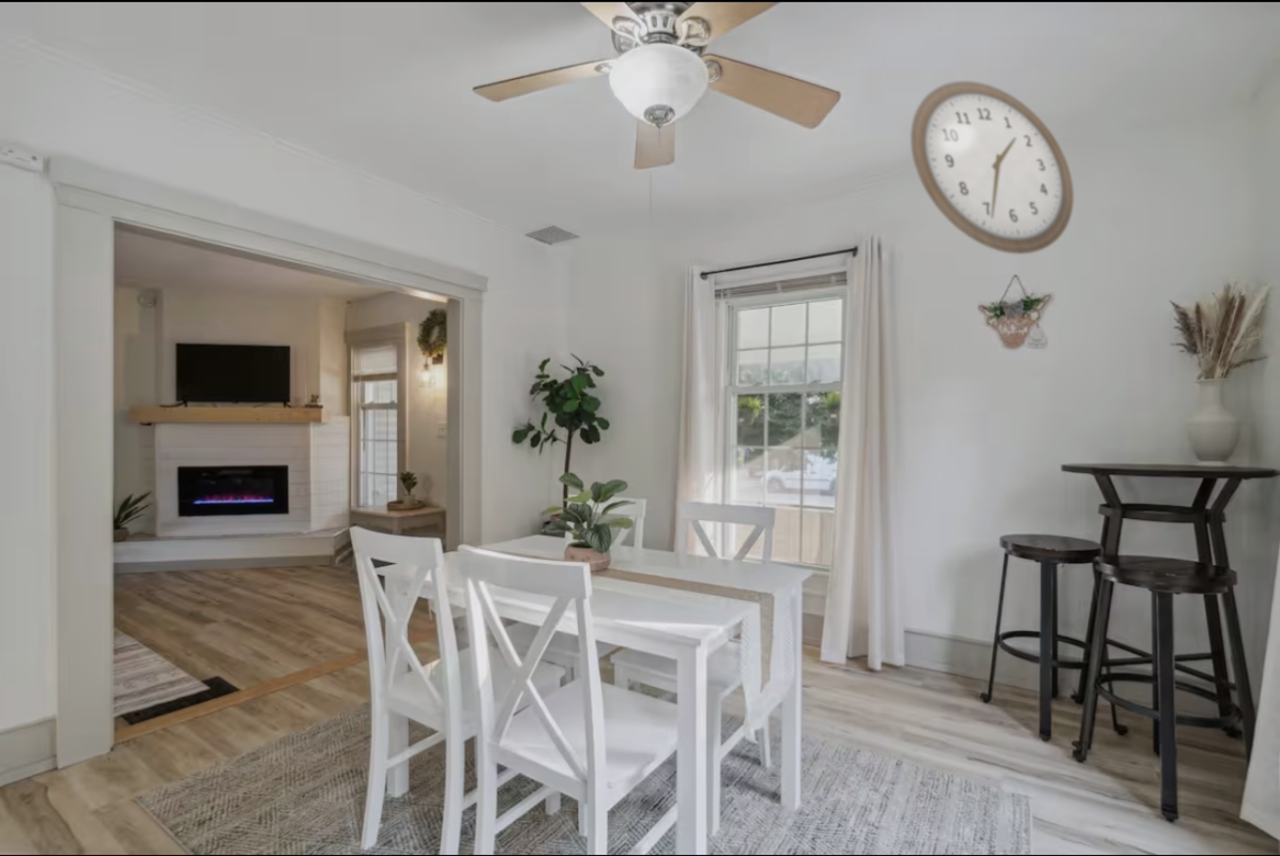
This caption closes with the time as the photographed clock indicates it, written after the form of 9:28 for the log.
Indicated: 1:34
